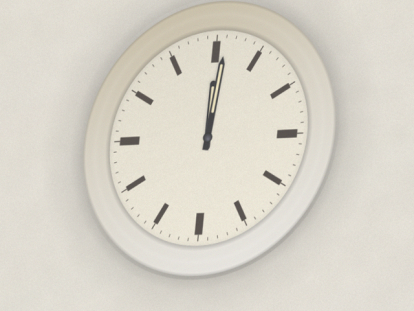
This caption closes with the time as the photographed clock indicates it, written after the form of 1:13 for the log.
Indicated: 12:01
